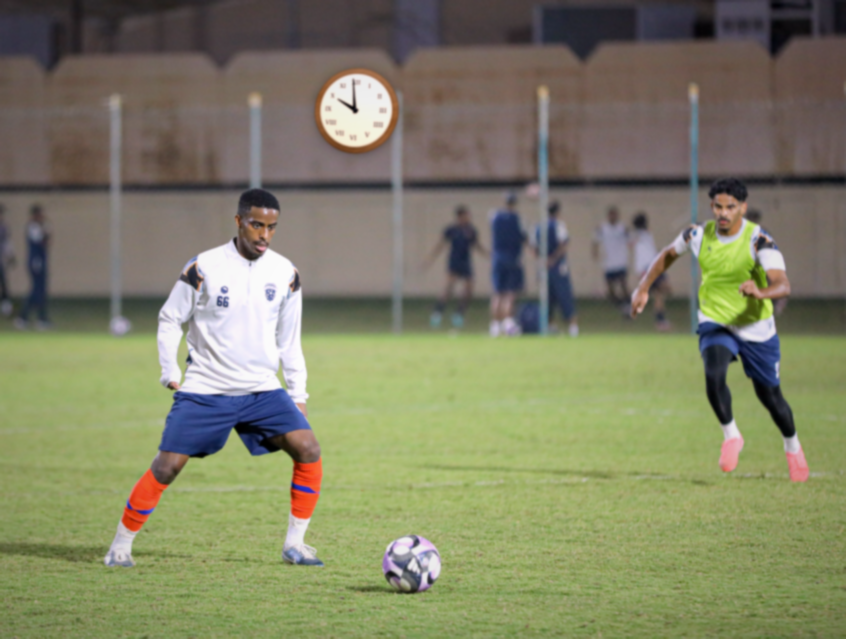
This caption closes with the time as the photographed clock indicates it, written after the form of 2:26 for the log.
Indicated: 9:59
